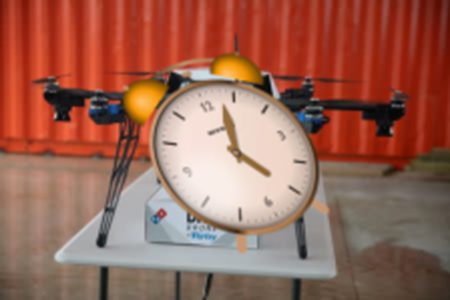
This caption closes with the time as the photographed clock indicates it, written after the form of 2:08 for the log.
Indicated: 5:03
